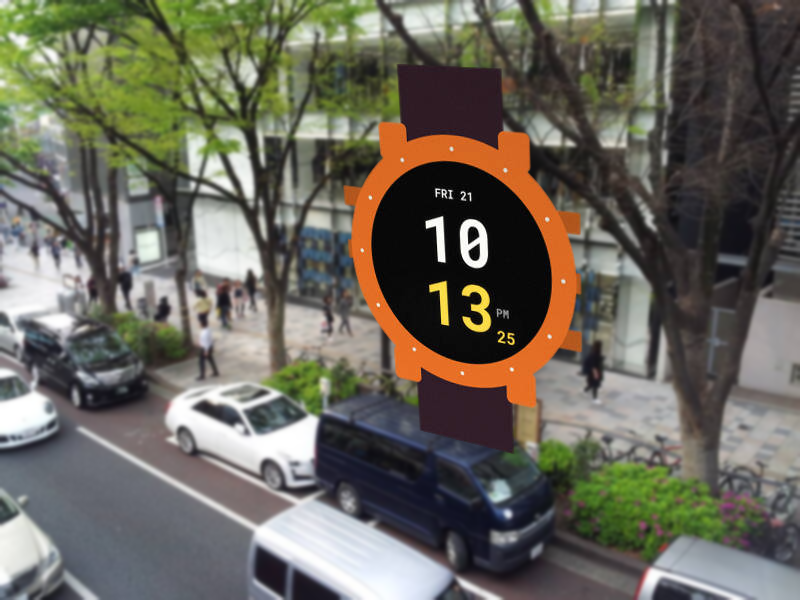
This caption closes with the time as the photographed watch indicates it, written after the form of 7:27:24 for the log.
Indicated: 10:13:25
